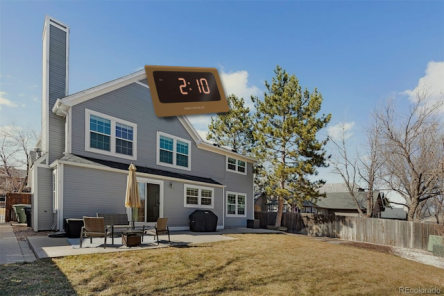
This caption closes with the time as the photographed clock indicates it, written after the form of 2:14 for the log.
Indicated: 2:10
